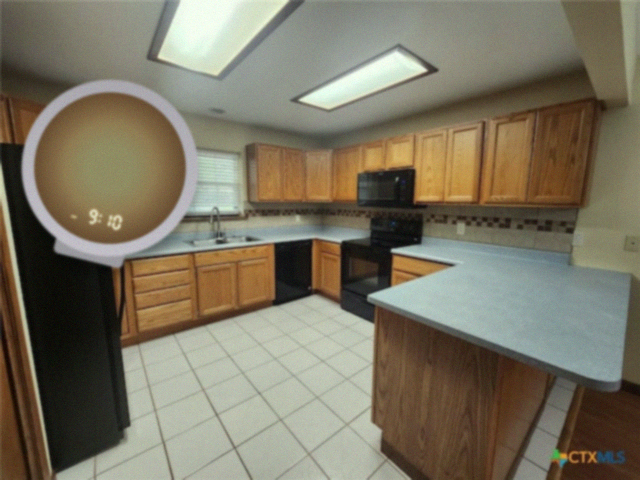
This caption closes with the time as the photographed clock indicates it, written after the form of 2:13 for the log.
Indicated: 9:10
